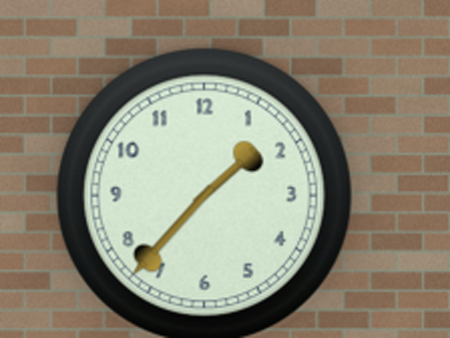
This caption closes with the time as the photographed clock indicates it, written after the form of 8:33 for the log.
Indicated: 1:37
